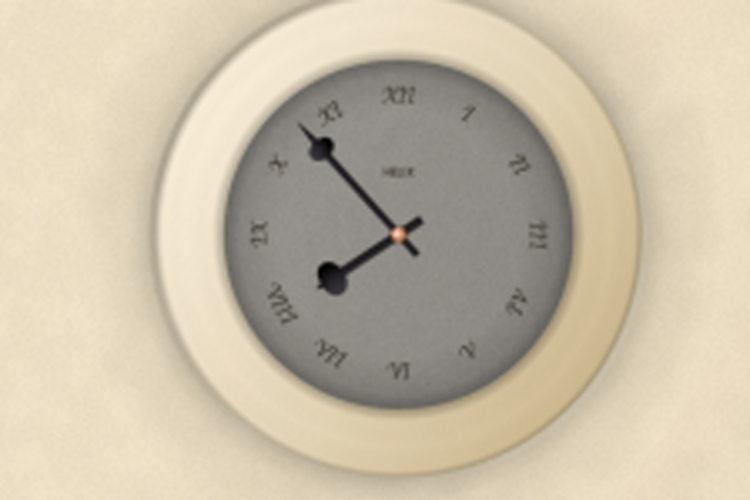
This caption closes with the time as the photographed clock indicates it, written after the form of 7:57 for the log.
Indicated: 7:53
